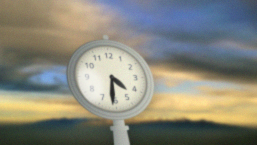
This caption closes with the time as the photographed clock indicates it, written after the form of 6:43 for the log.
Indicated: 4:31
